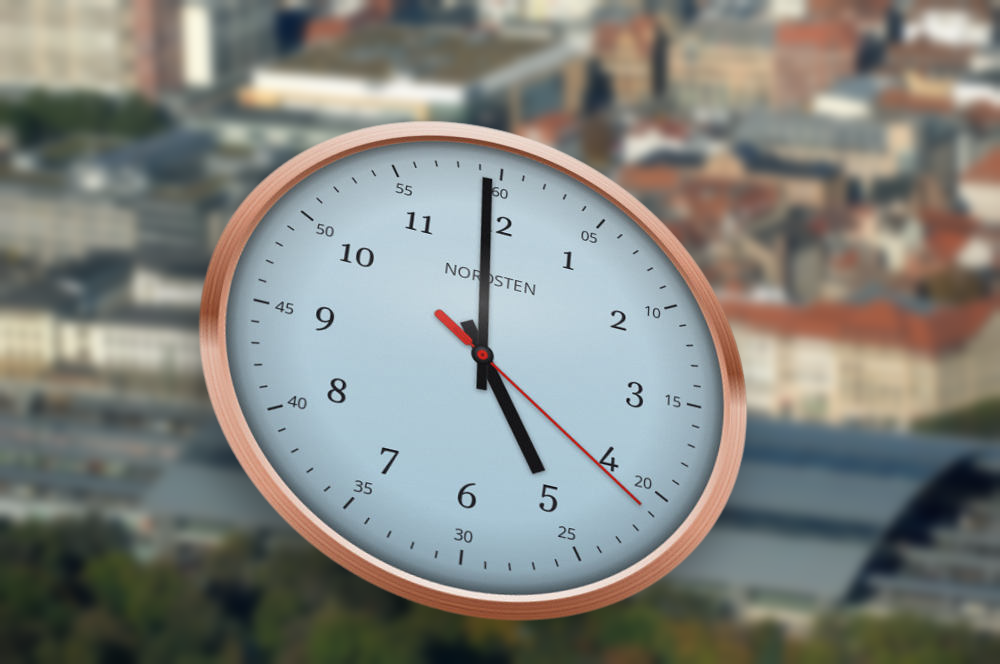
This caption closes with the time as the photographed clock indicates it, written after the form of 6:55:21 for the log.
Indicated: 4:59:21
